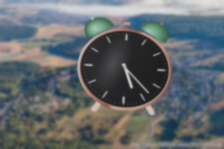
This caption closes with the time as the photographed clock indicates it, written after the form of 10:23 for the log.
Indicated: 5:23
